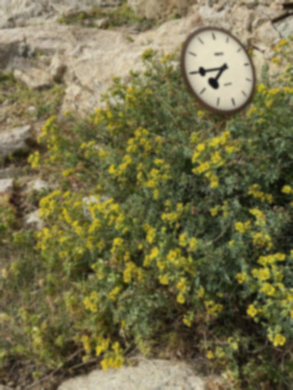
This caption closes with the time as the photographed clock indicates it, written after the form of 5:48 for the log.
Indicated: 7:45
